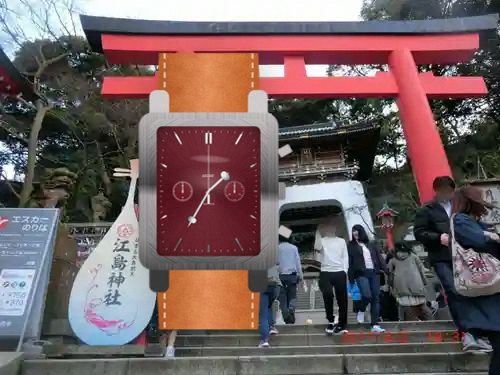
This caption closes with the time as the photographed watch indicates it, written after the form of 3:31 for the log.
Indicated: 1:35
